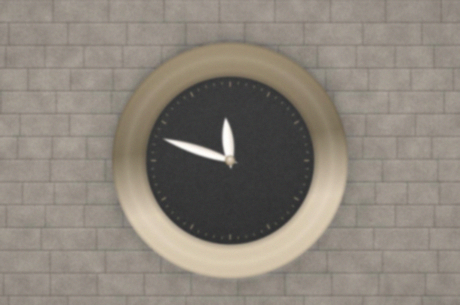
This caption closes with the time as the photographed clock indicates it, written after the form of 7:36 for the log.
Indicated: 11:48
